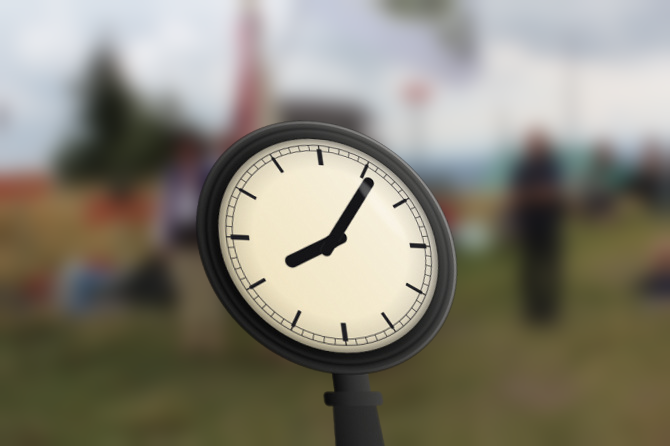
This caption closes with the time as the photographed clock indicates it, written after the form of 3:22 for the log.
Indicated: 8:06
